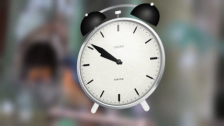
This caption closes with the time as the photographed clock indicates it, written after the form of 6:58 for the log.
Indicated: 9:51
